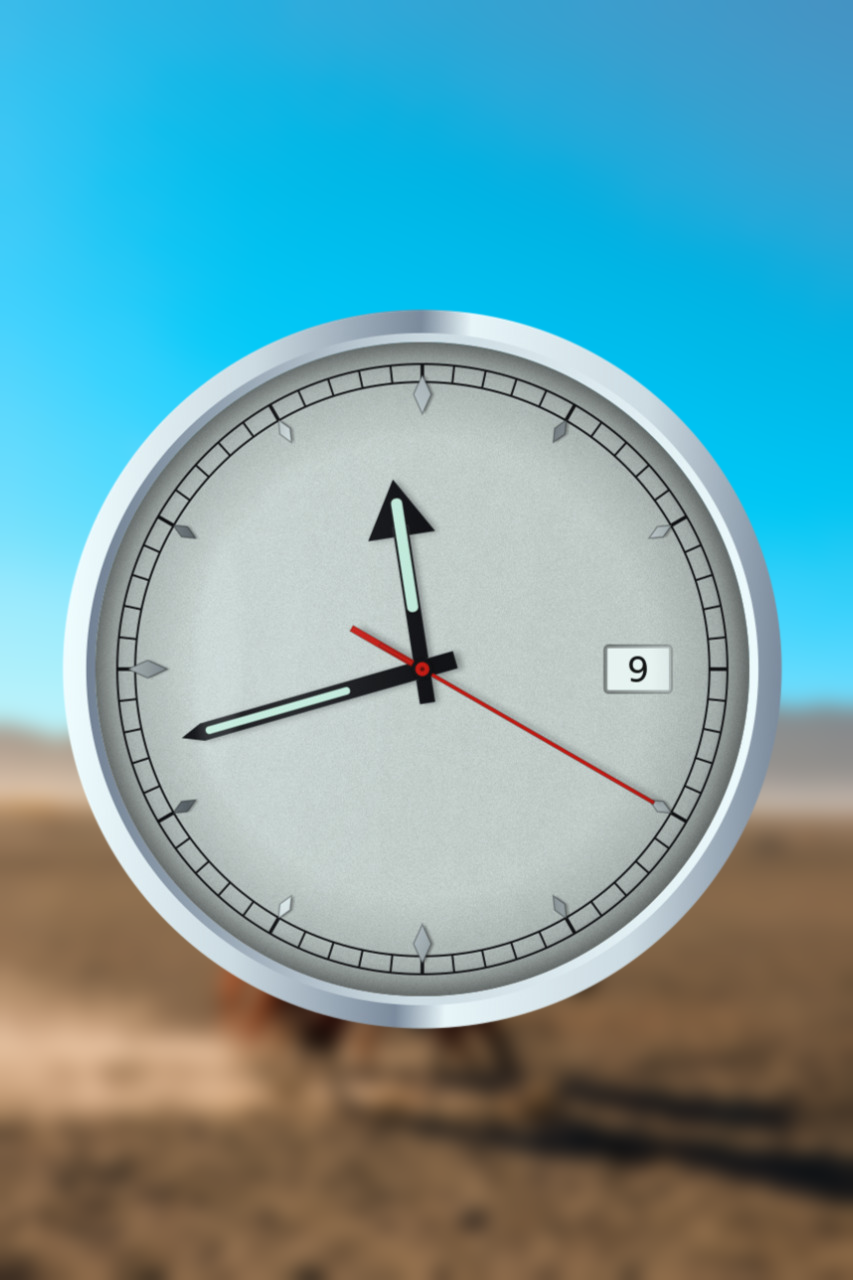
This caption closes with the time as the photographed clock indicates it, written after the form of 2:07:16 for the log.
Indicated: 11:42:20
